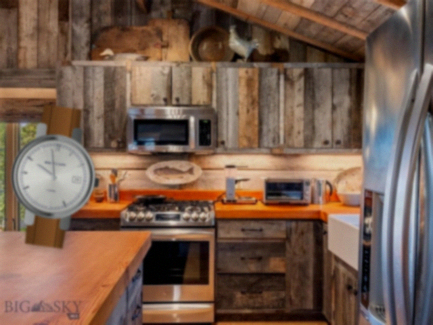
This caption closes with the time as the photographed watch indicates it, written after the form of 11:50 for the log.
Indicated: 9:58
